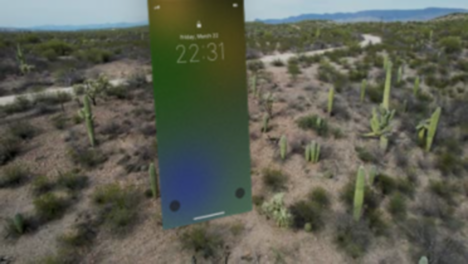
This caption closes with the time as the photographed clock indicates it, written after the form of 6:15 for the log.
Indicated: 22:31
